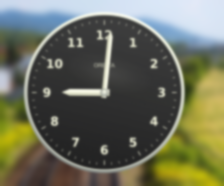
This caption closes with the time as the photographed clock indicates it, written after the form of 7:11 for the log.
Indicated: 9:01
